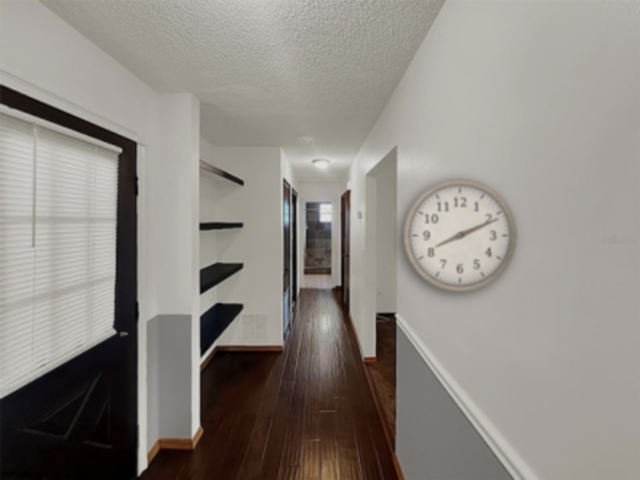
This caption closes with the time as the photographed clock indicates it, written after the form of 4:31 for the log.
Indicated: 8:11
